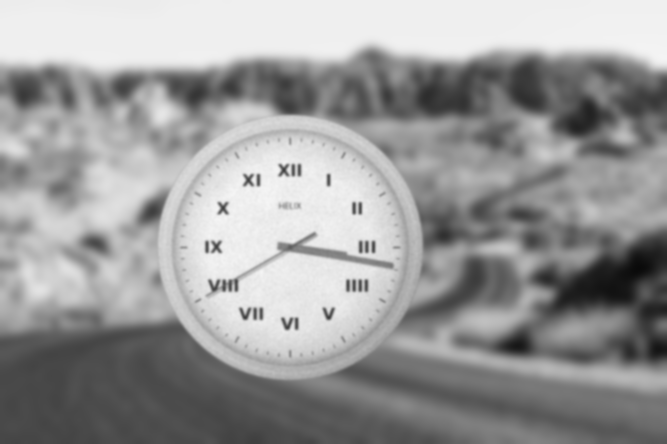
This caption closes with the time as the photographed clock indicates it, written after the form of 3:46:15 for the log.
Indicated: 3:16:40
